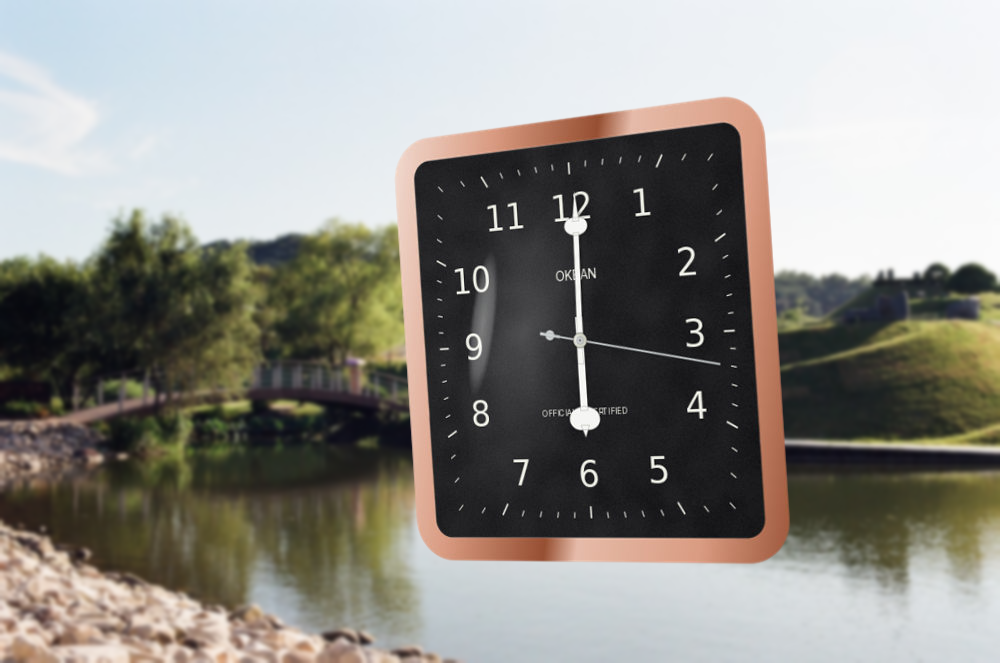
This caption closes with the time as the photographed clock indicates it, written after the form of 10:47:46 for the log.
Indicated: 6:00:17
